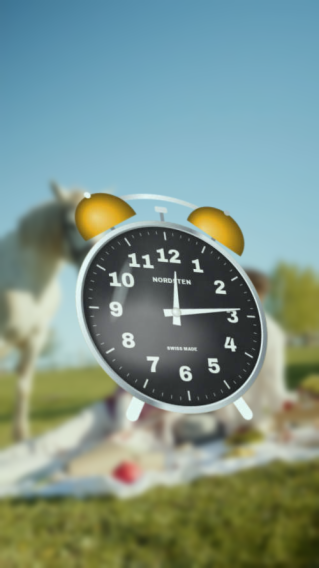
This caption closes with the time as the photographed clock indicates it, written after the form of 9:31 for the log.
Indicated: 12:14
